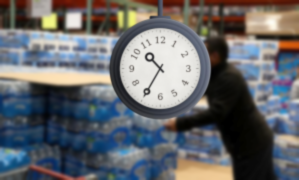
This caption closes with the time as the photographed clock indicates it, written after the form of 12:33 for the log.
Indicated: 10:35
